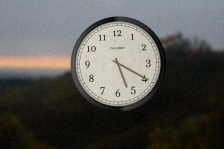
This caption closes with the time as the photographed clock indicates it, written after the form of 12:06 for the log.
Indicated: 5:20
